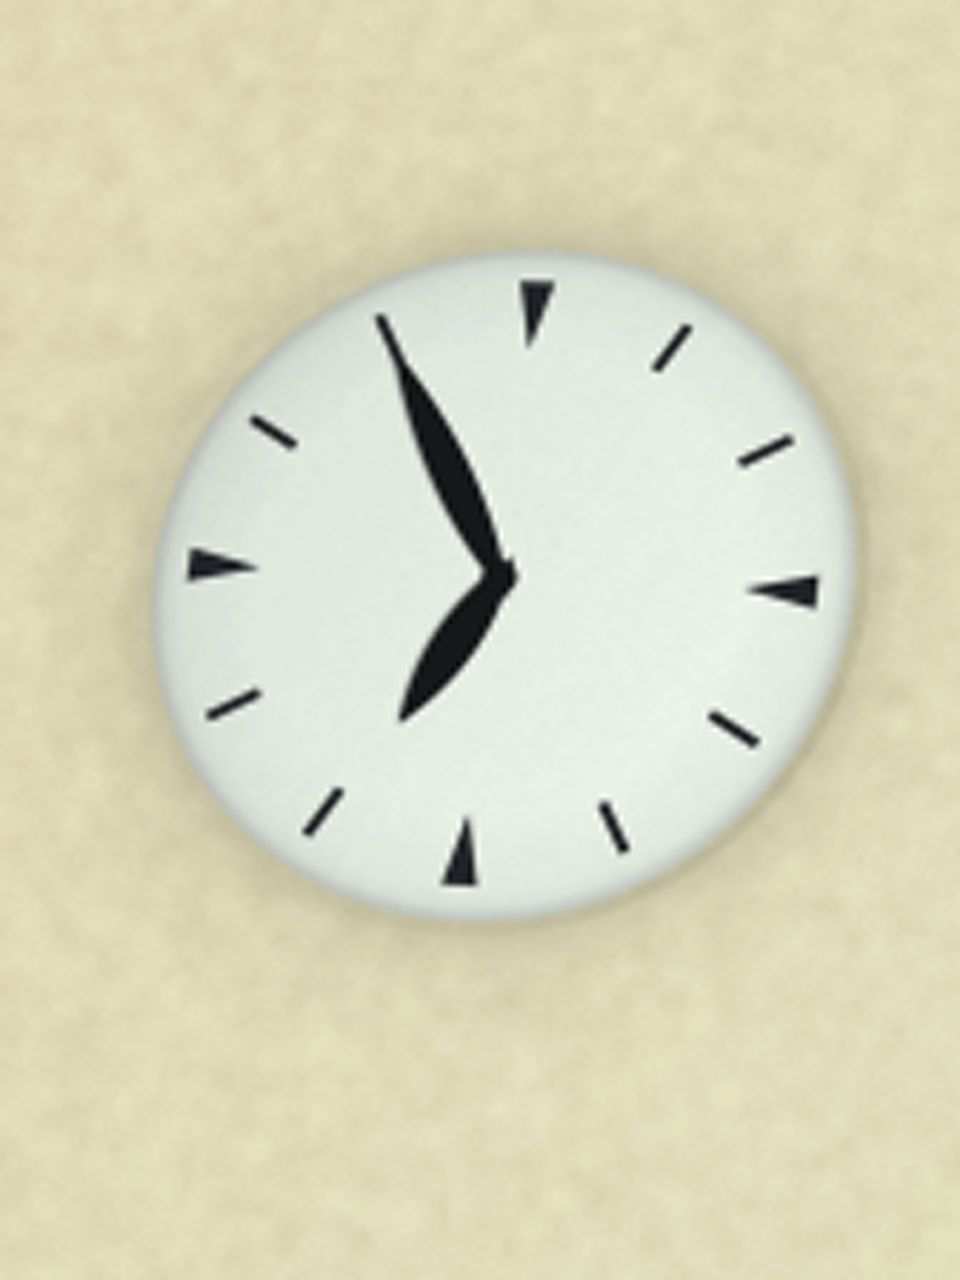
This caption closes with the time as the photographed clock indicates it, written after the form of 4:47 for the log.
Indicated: 6:55
